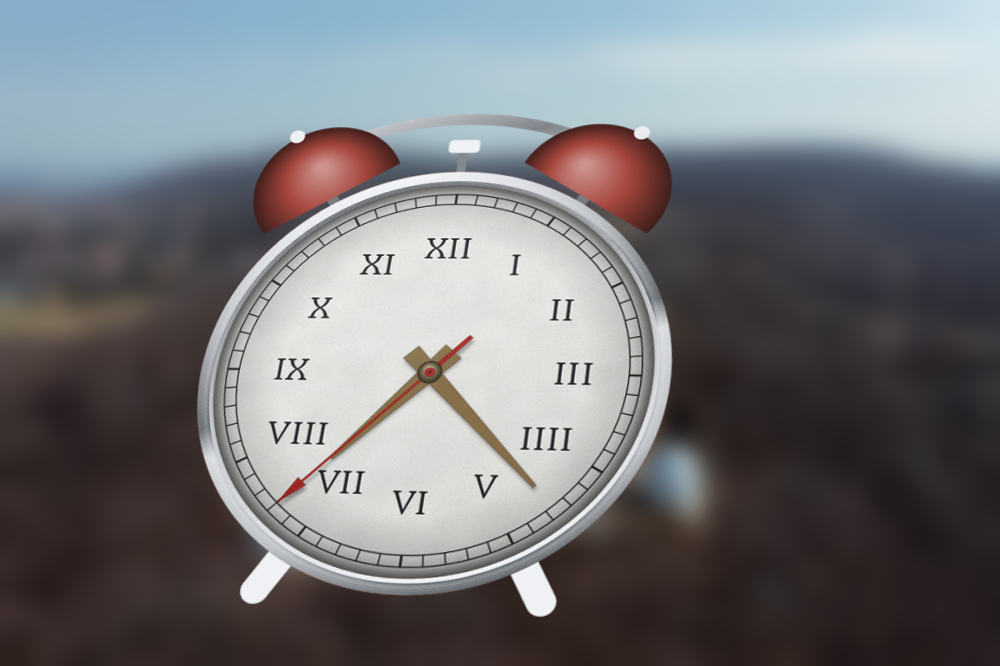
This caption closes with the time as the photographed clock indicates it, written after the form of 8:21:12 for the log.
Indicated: 7:22:37
